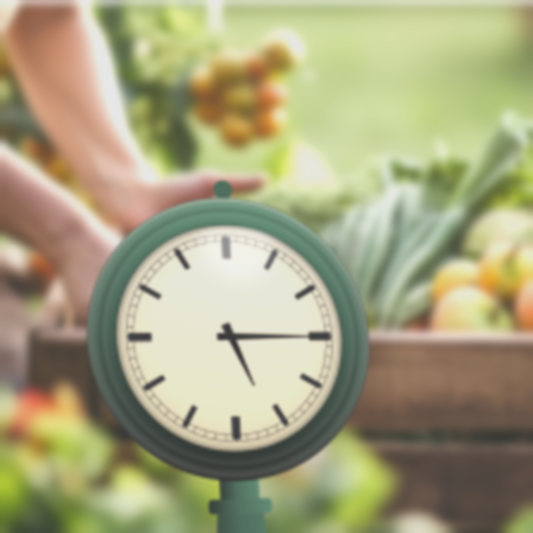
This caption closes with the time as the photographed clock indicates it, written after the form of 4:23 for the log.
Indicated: 5:15
